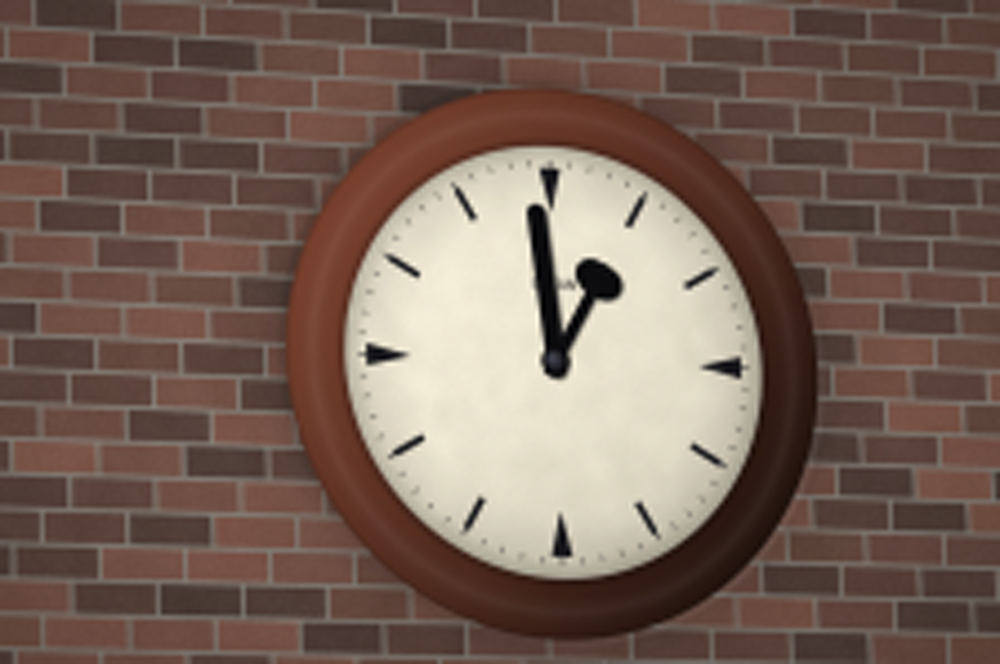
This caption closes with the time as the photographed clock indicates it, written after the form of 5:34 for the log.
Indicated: 12:59
